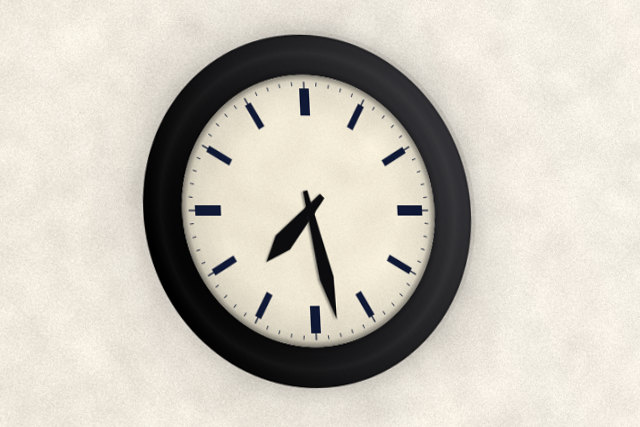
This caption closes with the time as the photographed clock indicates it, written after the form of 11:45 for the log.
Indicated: 7:28
